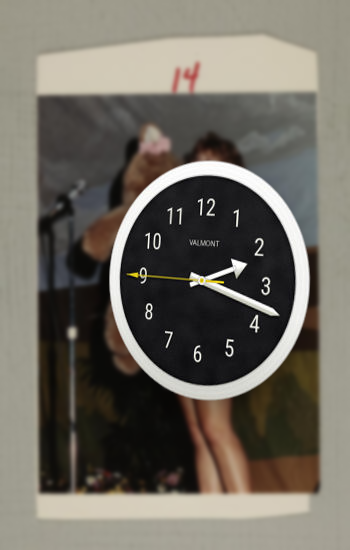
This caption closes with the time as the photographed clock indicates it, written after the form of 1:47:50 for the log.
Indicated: 2:17:45
